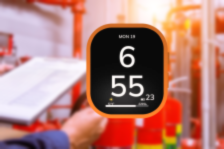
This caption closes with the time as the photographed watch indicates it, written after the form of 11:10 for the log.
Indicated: 6:55
